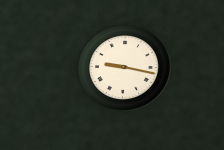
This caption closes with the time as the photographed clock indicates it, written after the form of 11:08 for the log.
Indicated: 9:17
